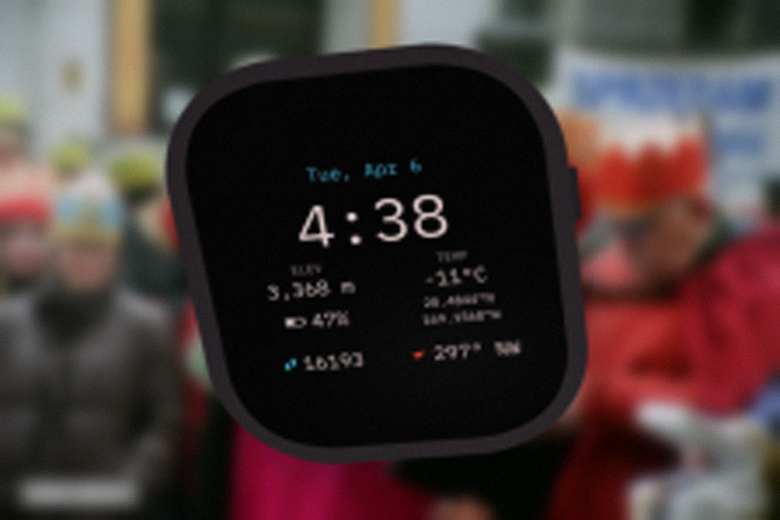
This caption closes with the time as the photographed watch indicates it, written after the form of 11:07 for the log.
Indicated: 4:38
